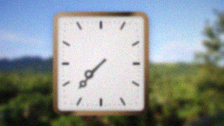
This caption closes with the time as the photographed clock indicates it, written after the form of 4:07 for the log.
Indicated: 7:37
